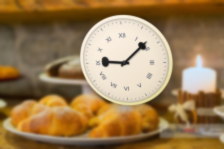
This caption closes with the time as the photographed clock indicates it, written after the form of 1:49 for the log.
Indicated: 9:08
